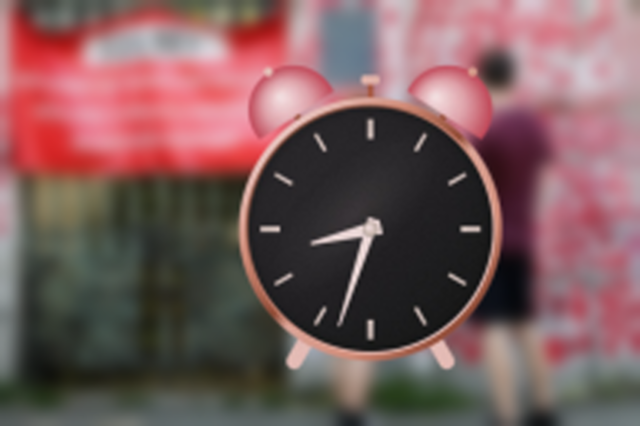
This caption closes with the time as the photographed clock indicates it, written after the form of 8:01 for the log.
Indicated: 8:33
